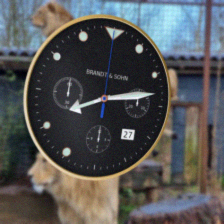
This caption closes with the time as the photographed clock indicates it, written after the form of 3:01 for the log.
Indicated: 8:13
